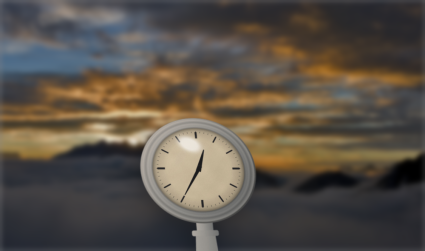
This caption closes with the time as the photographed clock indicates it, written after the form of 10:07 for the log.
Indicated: 12:35
